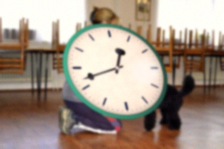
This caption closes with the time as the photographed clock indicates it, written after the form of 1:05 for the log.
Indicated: 12:42
